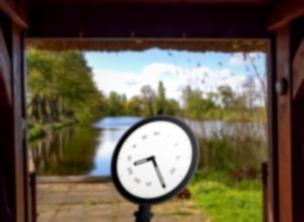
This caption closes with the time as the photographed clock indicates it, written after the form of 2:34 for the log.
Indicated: 8:25
